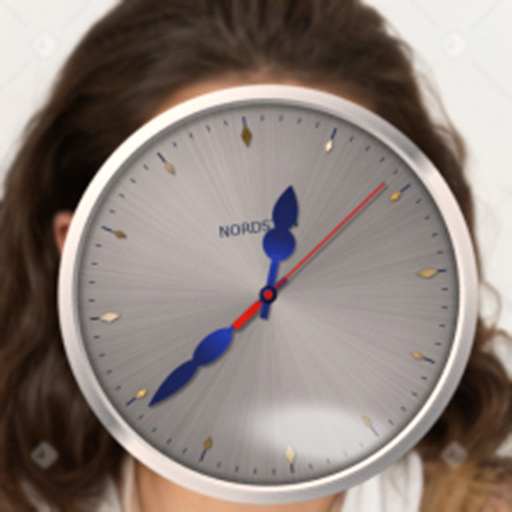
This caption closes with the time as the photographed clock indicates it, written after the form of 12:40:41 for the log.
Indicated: 12:39:09
